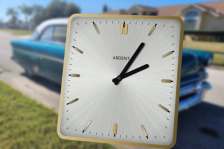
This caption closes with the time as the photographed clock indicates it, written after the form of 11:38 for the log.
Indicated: 2:05
